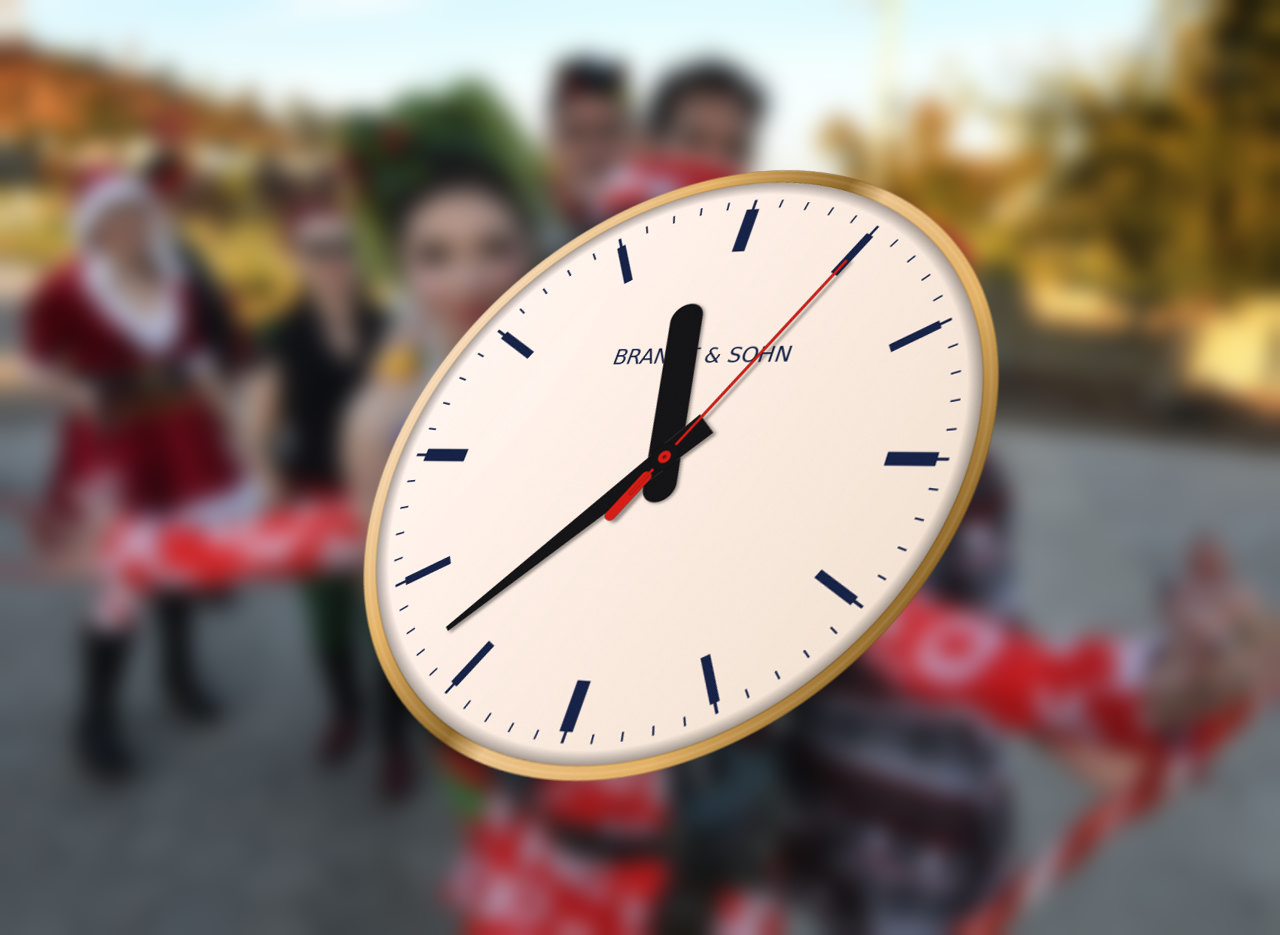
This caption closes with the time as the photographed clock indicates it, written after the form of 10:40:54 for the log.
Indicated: 11:37:05
